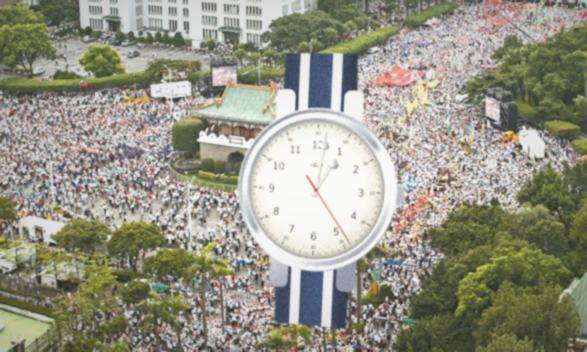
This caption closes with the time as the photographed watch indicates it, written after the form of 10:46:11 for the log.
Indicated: 1:01:24
